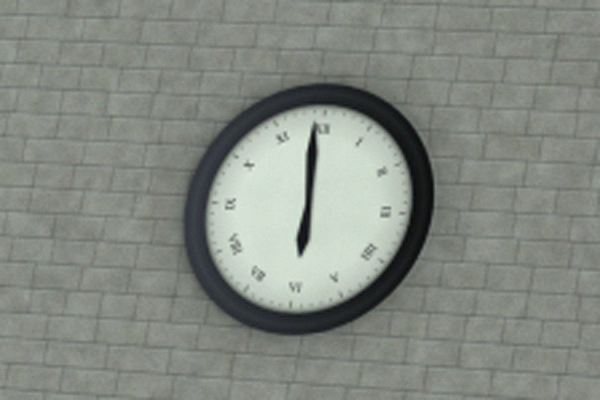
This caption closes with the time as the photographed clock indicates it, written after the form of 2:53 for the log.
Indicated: 5:59
